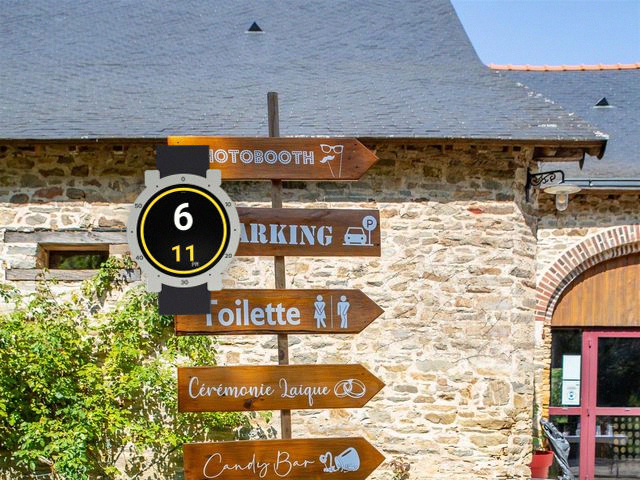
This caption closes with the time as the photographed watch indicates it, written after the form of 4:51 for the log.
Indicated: 6:11
